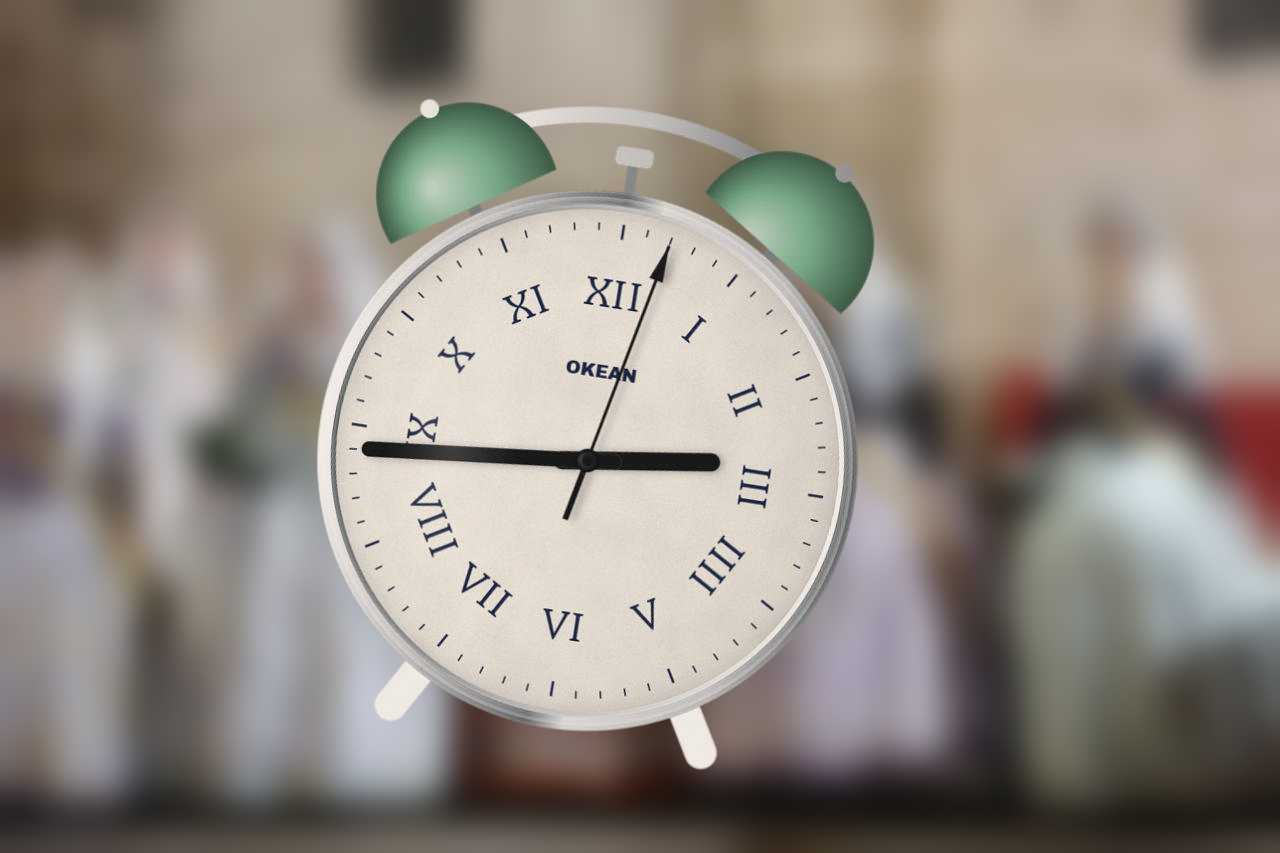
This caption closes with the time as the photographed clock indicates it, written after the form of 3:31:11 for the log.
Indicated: 2:44:02
